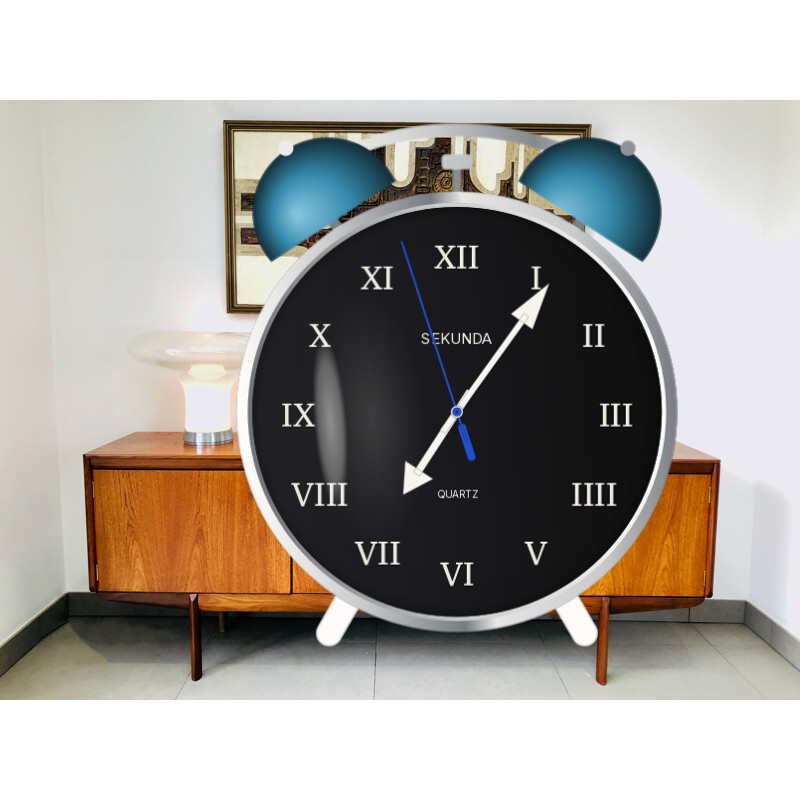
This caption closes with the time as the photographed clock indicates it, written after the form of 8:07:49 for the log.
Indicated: 7:05:57
